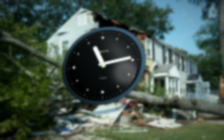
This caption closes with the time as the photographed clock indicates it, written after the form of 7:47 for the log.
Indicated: 11:14
